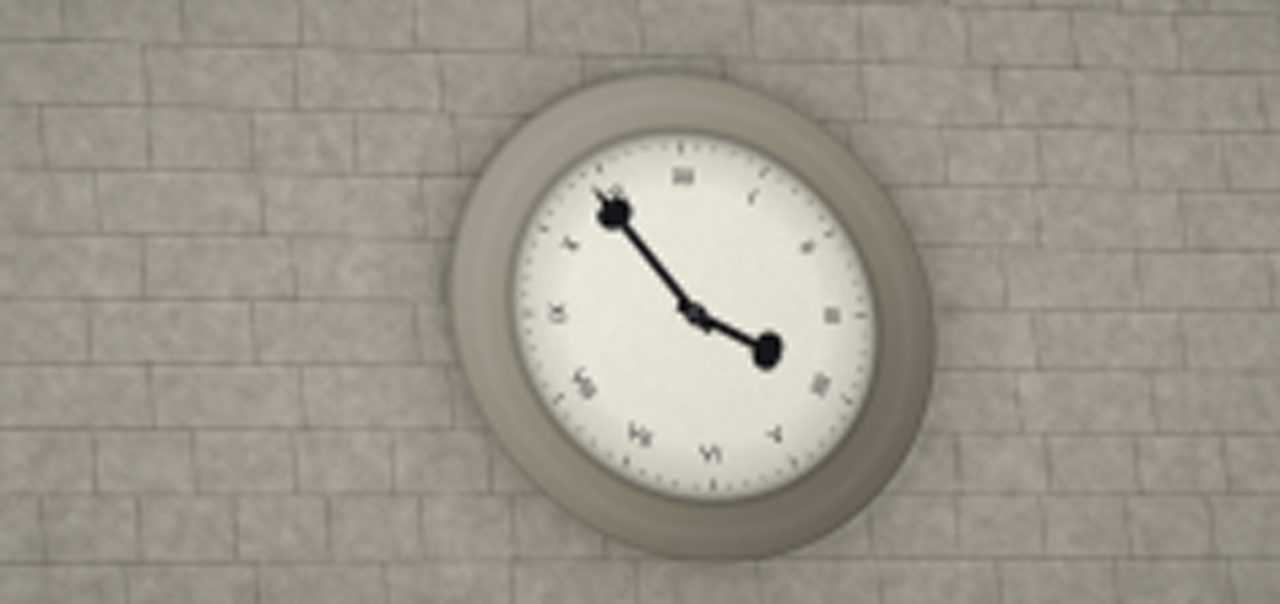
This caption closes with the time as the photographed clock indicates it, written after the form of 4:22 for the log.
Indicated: 3:54
